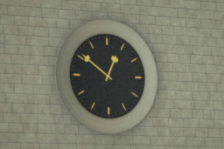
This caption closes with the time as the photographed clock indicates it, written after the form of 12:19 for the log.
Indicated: 12:51
